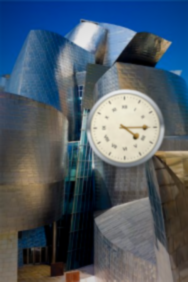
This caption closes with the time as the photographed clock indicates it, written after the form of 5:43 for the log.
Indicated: 4:15
